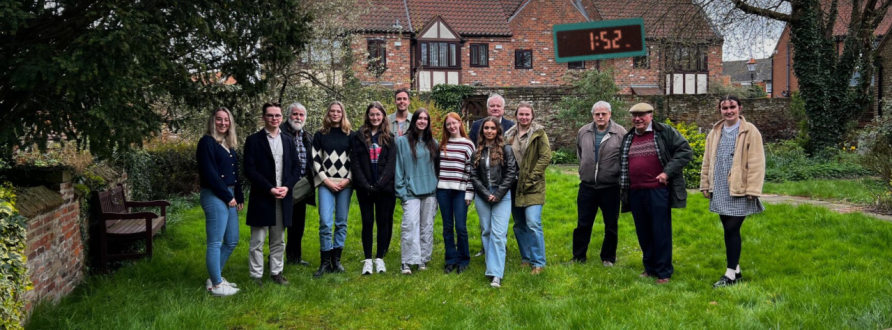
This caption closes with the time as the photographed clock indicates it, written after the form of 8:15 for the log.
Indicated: 1:52
